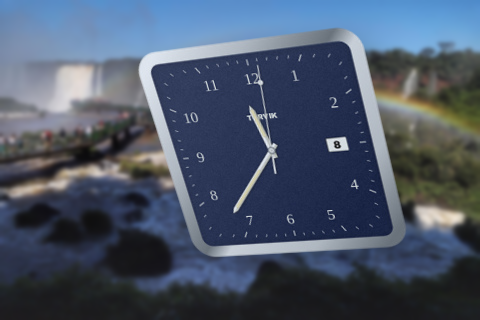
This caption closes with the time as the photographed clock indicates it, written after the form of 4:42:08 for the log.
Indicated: 11:37:01
